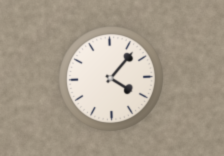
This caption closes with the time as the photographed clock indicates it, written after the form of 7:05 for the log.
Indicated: 4:07
